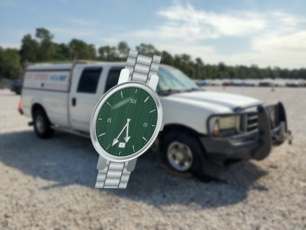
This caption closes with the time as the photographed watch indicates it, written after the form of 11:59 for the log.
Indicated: 5:34
